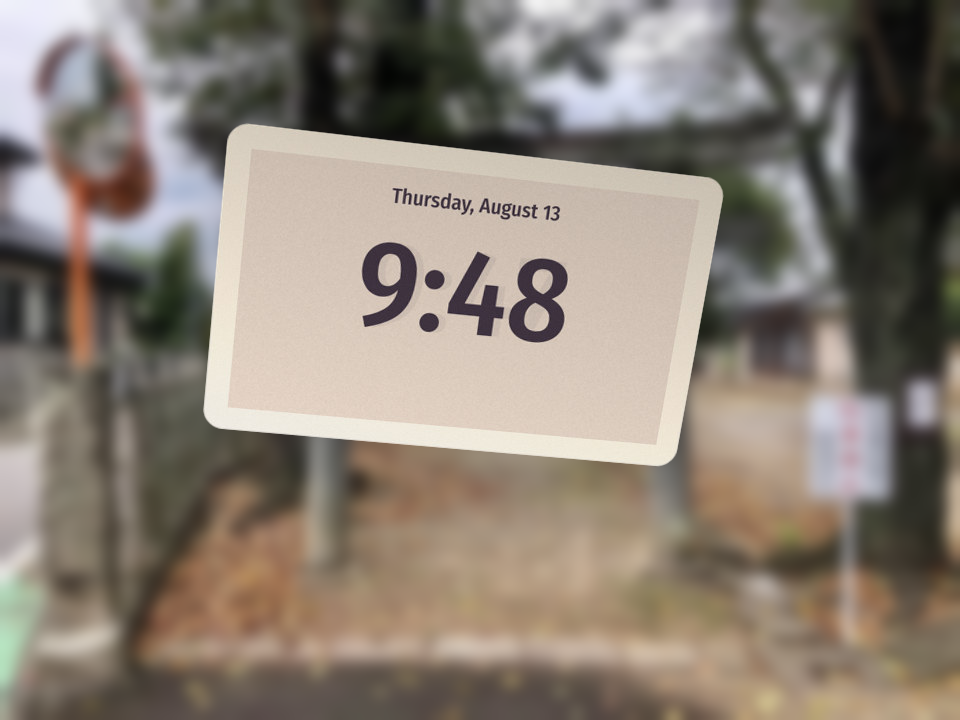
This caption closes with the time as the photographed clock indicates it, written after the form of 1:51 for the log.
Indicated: 9:48
